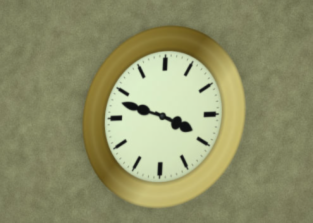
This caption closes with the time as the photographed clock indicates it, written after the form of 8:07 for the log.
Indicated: 3:48
